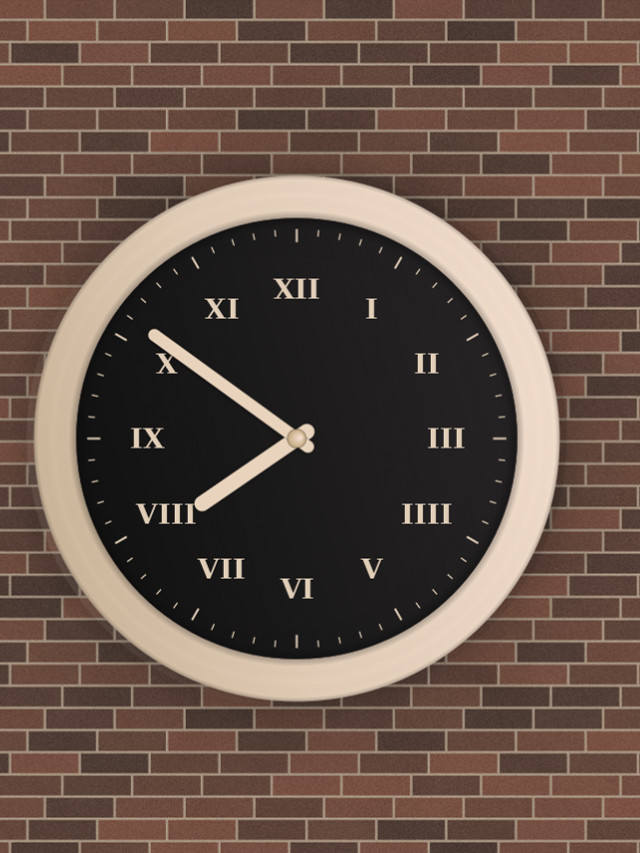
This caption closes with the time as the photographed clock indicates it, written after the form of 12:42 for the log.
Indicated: 7:51
